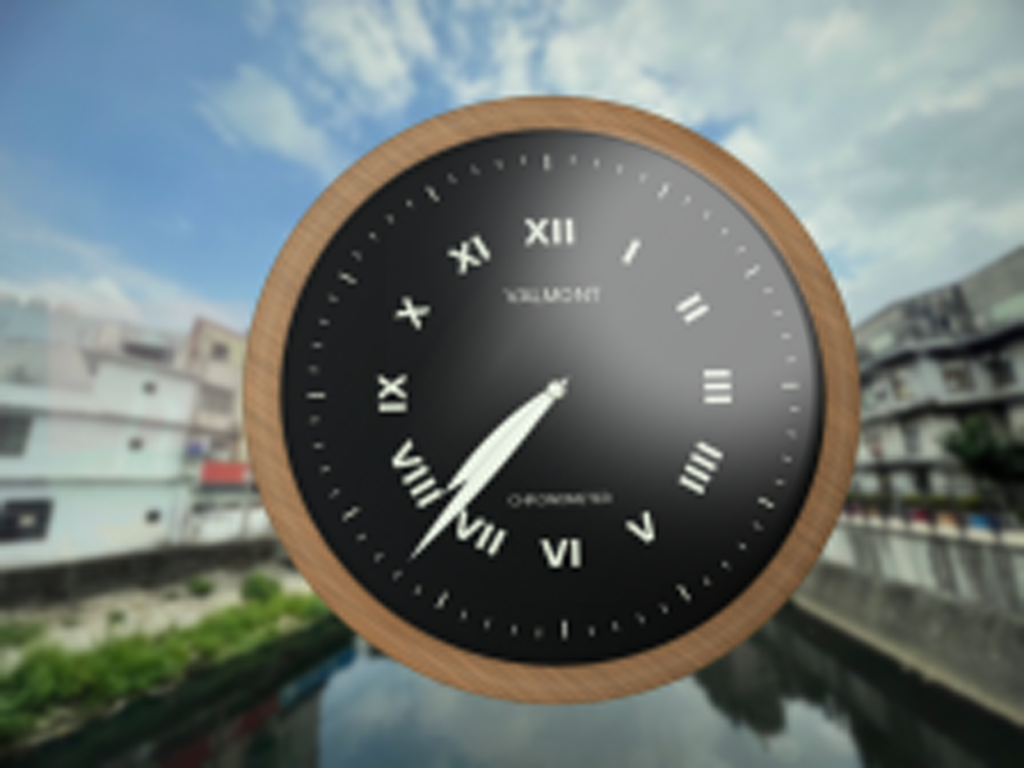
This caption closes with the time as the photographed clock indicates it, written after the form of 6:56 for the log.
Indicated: 7:37
